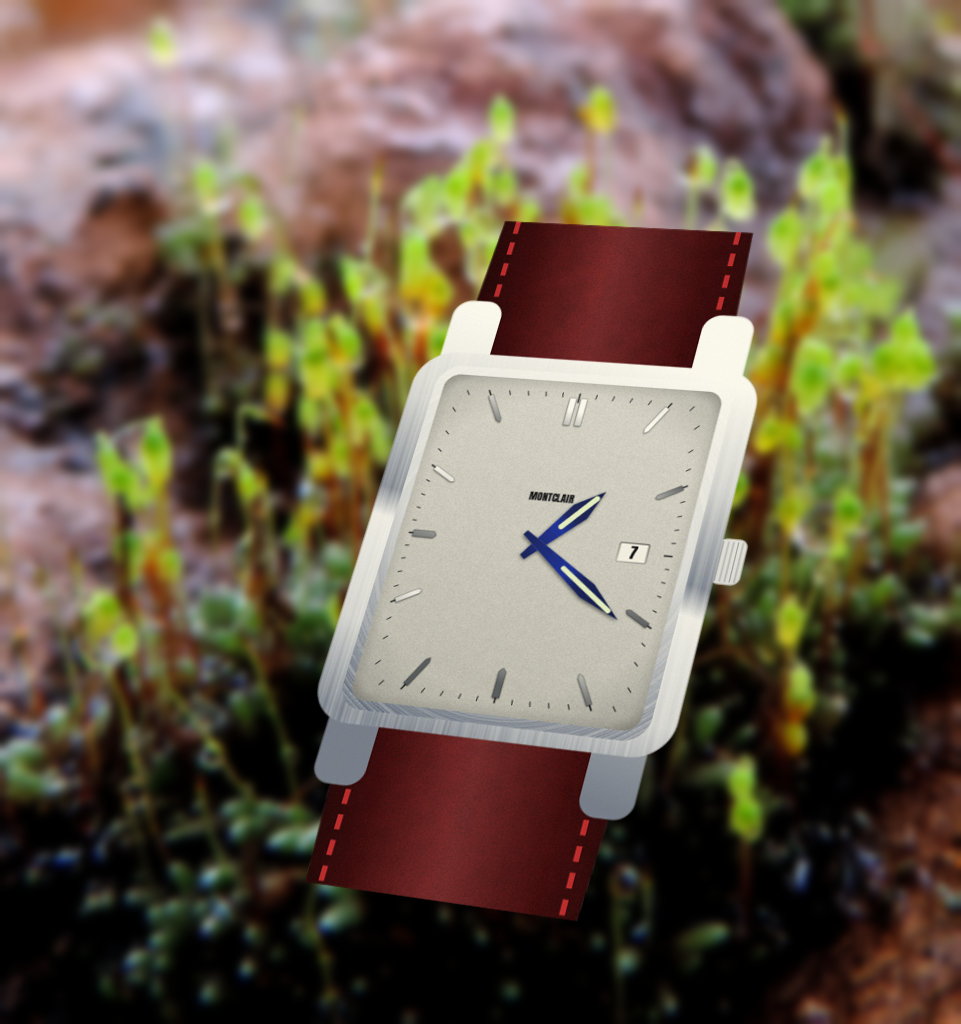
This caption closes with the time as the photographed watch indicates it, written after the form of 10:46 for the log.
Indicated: 1:21
